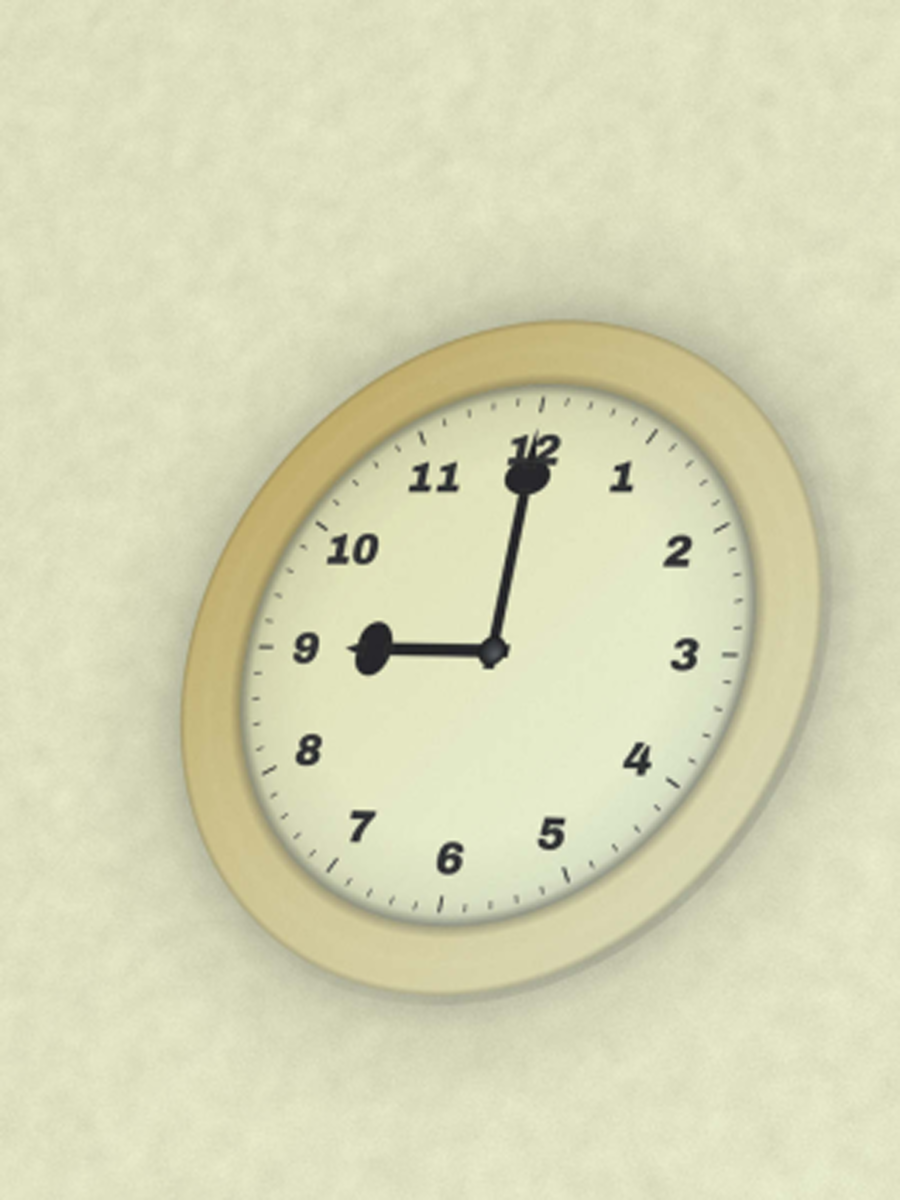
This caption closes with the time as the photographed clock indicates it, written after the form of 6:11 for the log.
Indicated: 9:00
